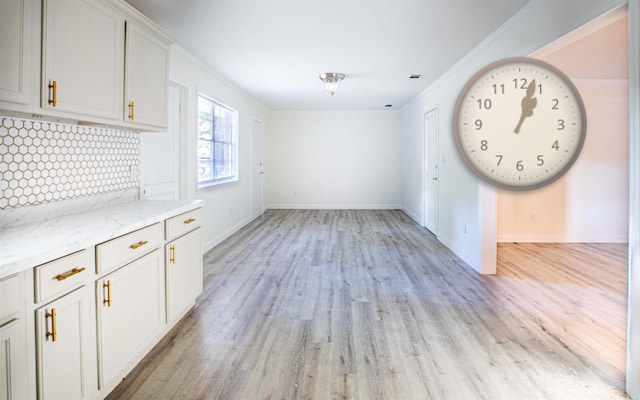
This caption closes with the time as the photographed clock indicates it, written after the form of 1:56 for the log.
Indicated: 1:03
